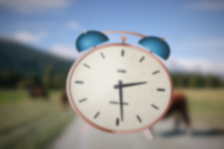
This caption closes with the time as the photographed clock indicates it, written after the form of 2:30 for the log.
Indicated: 2:29
